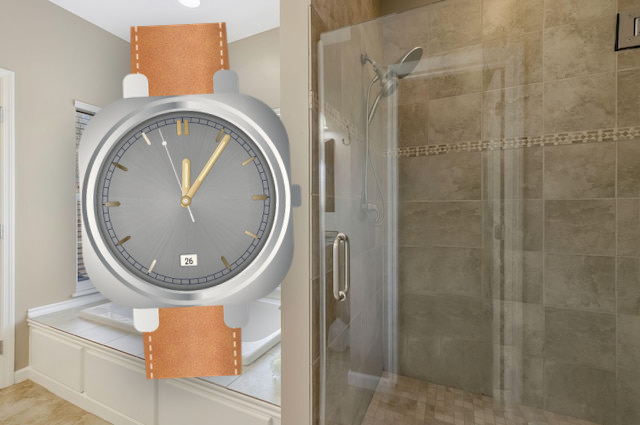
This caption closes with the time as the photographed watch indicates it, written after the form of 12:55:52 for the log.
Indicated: 12:05:57
